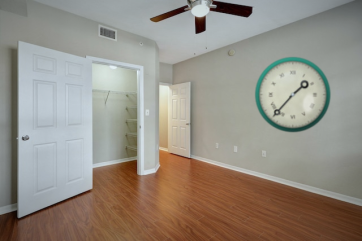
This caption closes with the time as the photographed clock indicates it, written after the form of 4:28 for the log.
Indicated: 1:37
